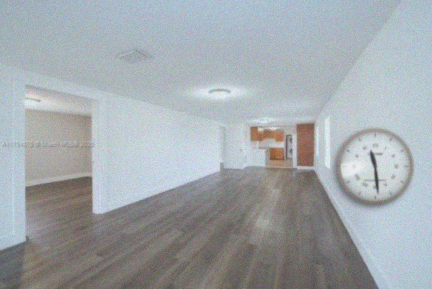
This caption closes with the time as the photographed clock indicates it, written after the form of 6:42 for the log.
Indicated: 11:29
